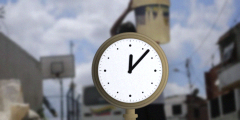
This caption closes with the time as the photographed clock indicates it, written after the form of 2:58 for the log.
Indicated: 12:07
